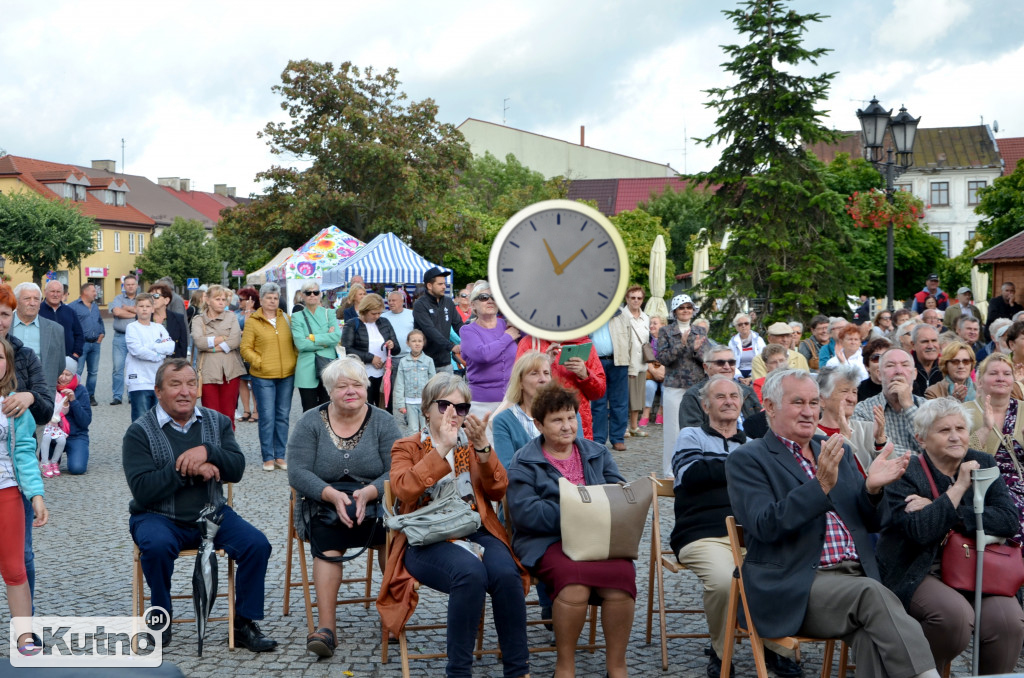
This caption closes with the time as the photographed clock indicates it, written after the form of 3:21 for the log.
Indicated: 11:08
